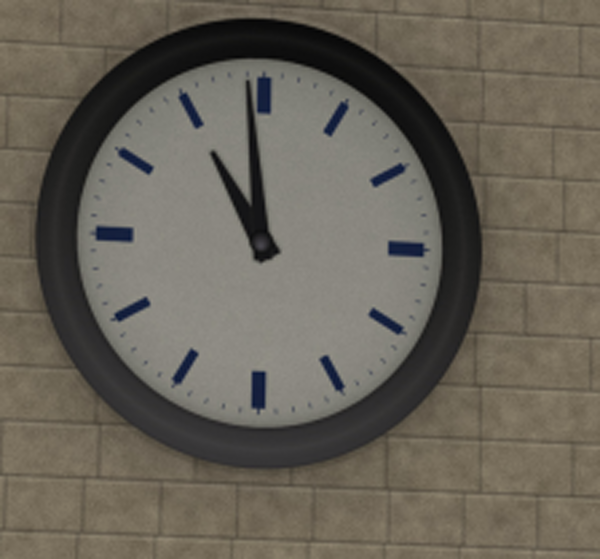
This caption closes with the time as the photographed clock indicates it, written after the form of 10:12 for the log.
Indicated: 10:59
